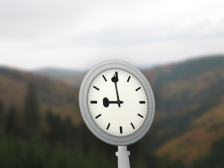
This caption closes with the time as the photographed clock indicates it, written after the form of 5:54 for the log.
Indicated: 8:59
